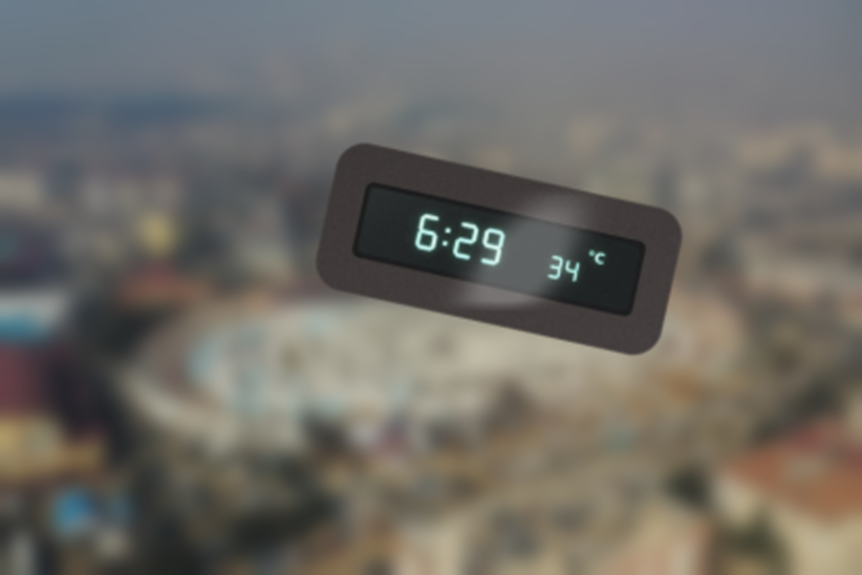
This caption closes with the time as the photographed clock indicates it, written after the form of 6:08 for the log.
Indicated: 6:29
